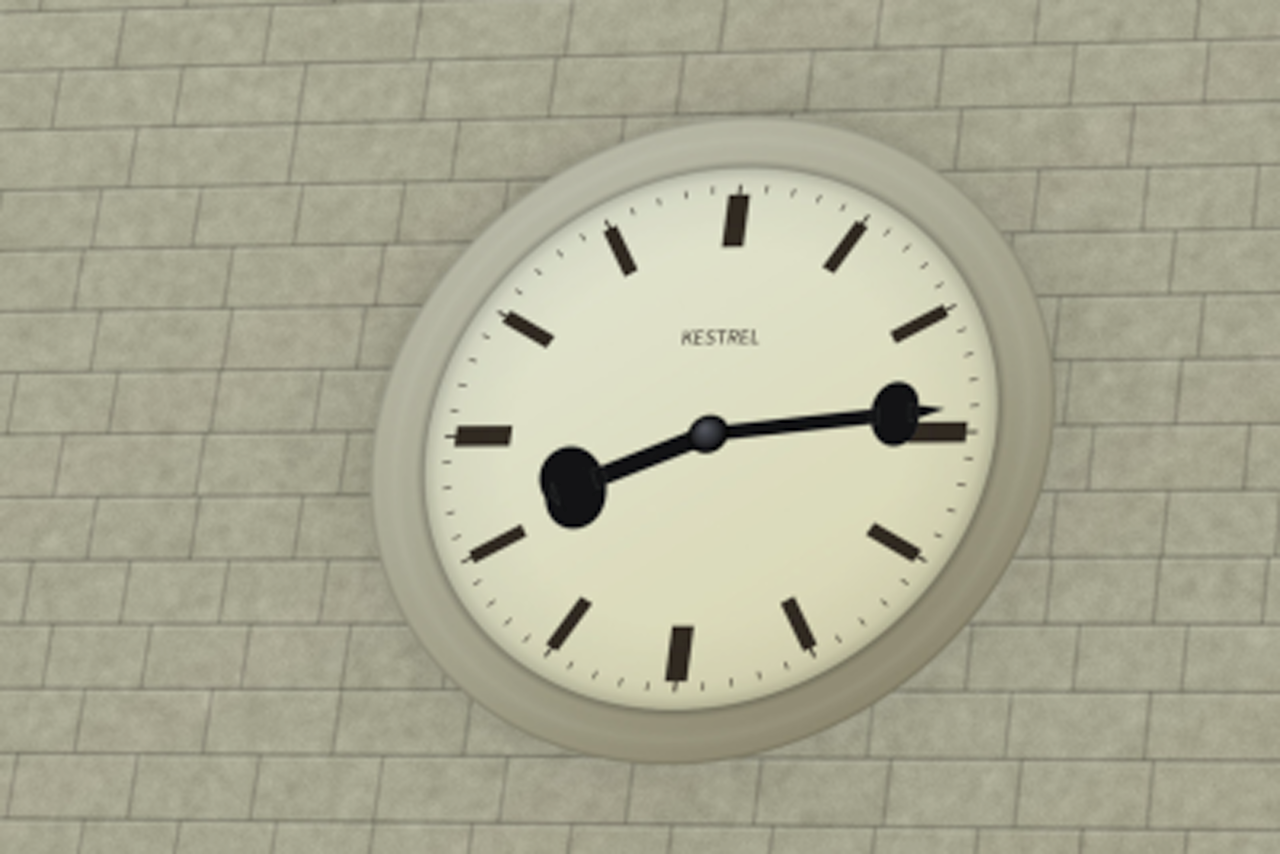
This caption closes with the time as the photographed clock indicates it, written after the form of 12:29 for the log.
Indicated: 8:14
